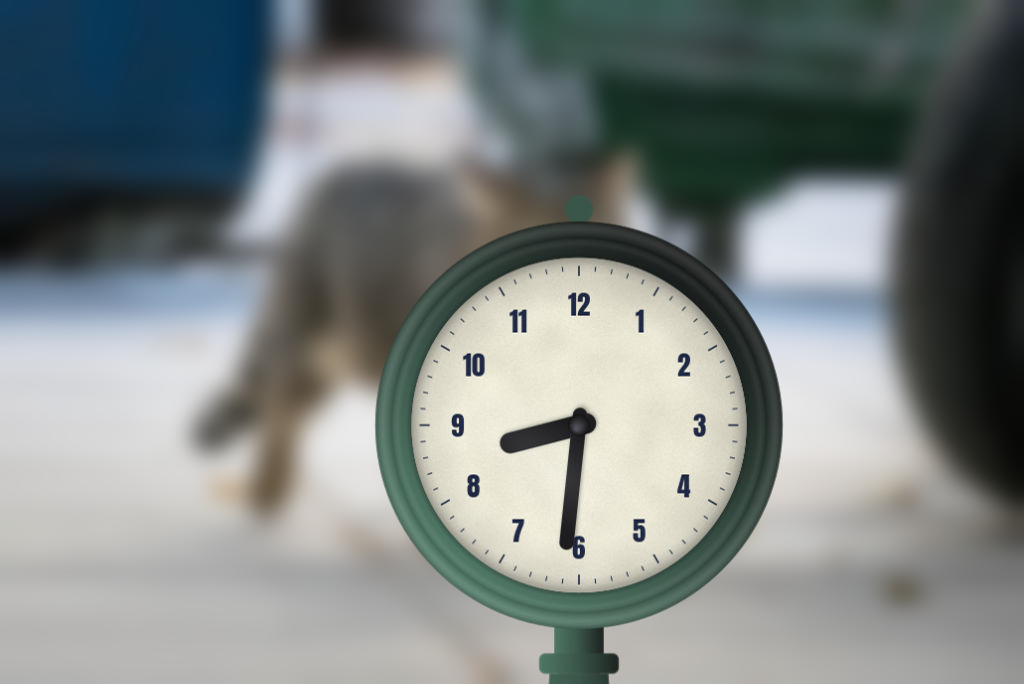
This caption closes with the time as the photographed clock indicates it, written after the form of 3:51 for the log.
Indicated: 8:31
